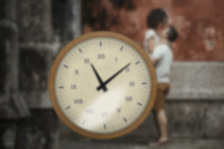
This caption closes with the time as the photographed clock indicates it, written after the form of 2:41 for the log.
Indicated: 11:09
